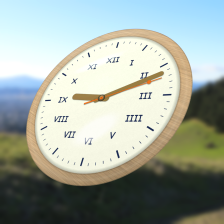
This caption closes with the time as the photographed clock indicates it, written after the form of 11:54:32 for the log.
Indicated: 9:11:12
